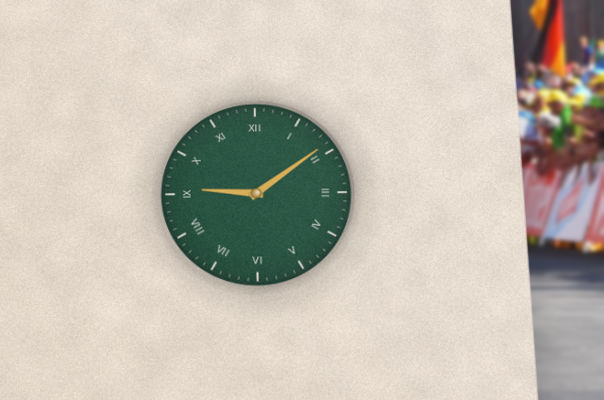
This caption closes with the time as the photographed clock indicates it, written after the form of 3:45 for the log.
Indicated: 9:09
